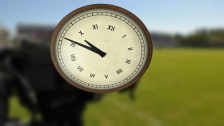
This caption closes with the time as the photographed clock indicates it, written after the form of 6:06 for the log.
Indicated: 9:46
